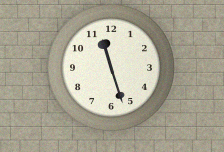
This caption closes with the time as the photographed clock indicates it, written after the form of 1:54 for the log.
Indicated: 11:27
